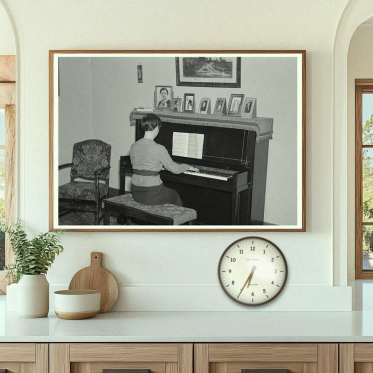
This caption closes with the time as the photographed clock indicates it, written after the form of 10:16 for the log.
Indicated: 6:35
